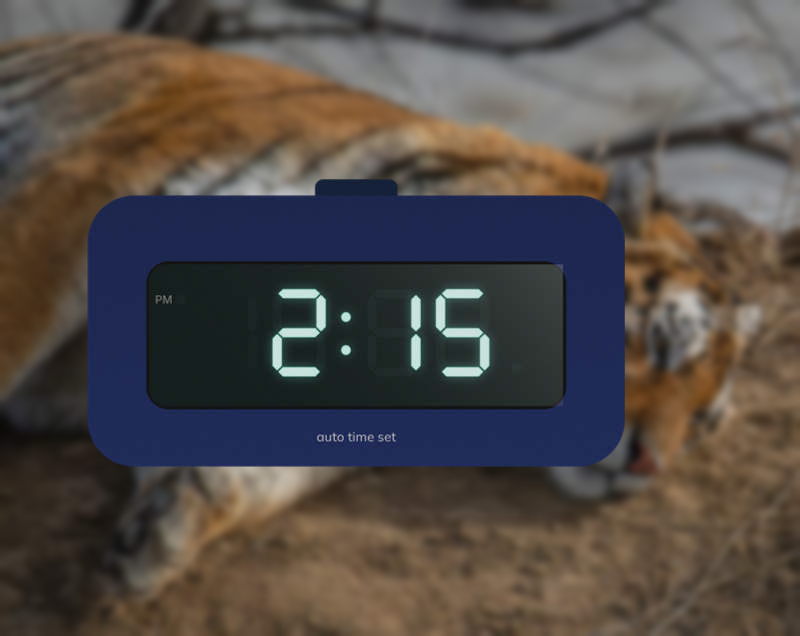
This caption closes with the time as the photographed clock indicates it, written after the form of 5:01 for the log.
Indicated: 2:15
